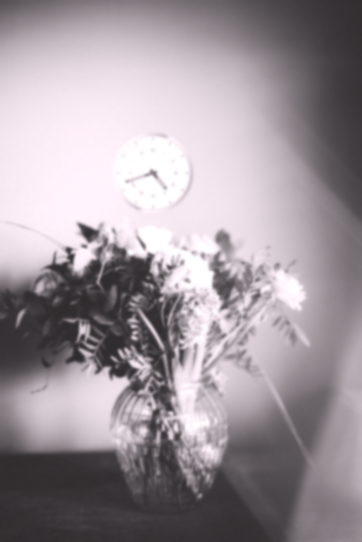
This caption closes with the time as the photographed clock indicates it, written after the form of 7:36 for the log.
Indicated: 4:42
